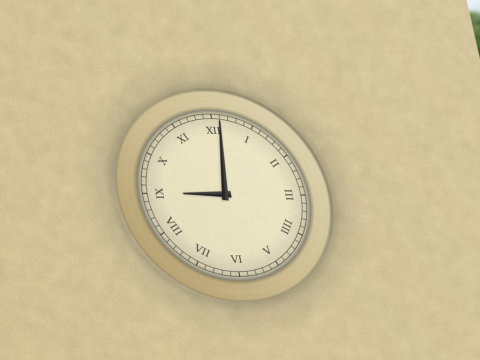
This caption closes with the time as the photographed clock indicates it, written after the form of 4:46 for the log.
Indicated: 9:01
